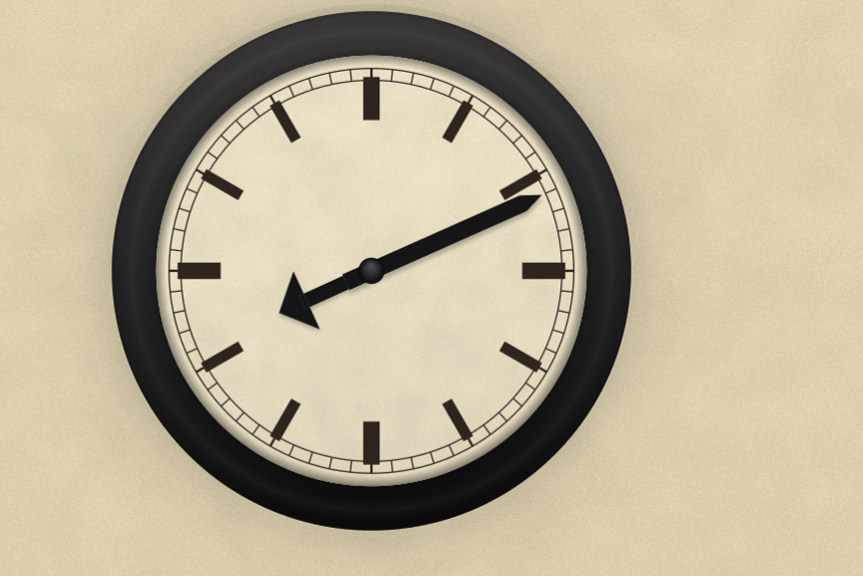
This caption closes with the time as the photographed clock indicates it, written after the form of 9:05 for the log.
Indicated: 8:11
